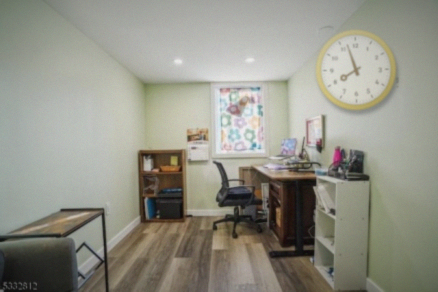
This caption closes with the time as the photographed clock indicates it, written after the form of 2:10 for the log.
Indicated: 7:57
